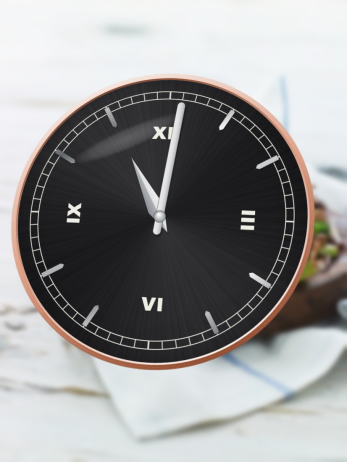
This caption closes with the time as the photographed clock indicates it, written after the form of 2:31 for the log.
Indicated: 11:01
